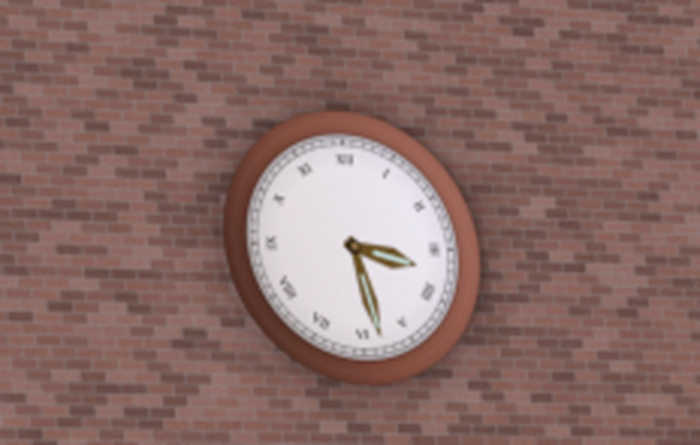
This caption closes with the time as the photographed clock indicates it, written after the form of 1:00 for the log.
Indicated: 3:28
